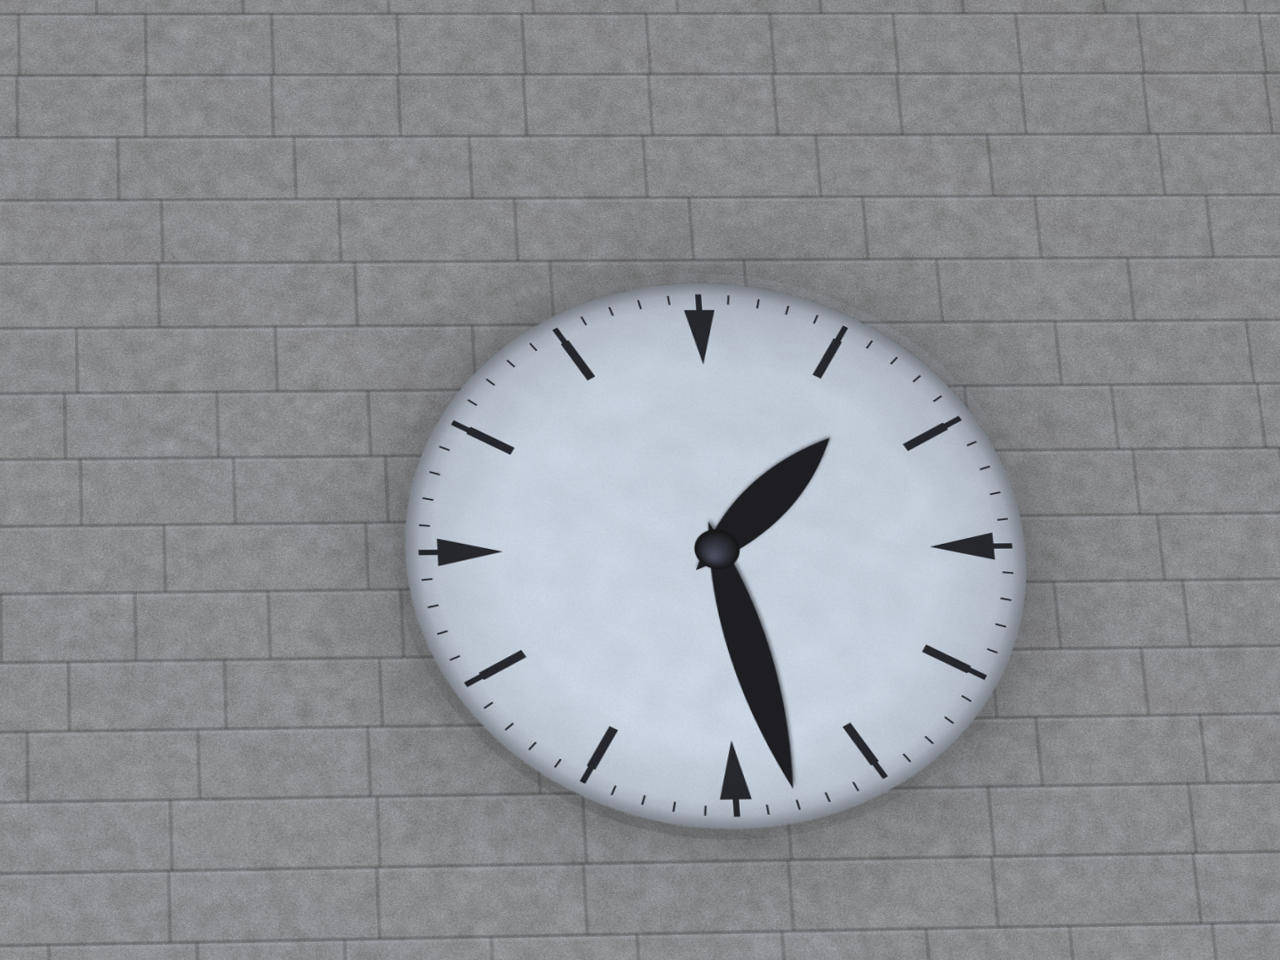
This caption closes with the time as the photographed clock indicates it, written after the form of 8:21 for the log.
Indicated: 1:28
